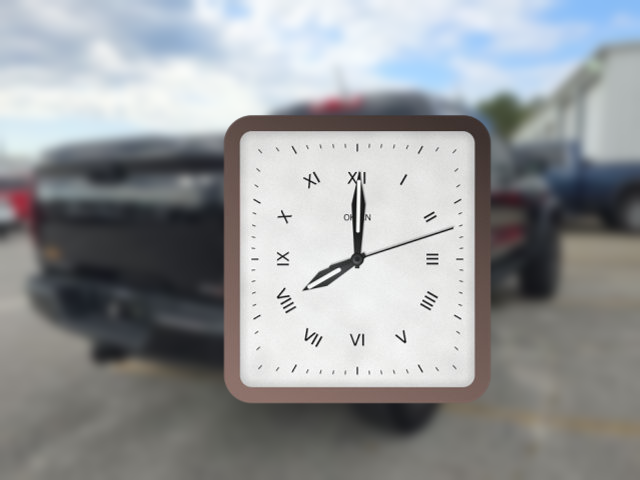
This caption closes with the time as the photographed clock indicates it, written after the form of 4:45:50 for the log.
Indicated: 8:00:12
